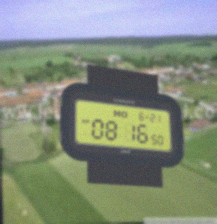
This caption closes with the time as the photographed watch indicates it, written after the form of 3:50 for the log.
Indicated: 8:16
